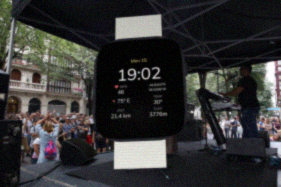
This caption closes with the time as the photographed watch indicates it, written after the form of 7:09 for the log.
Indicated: 19:02
